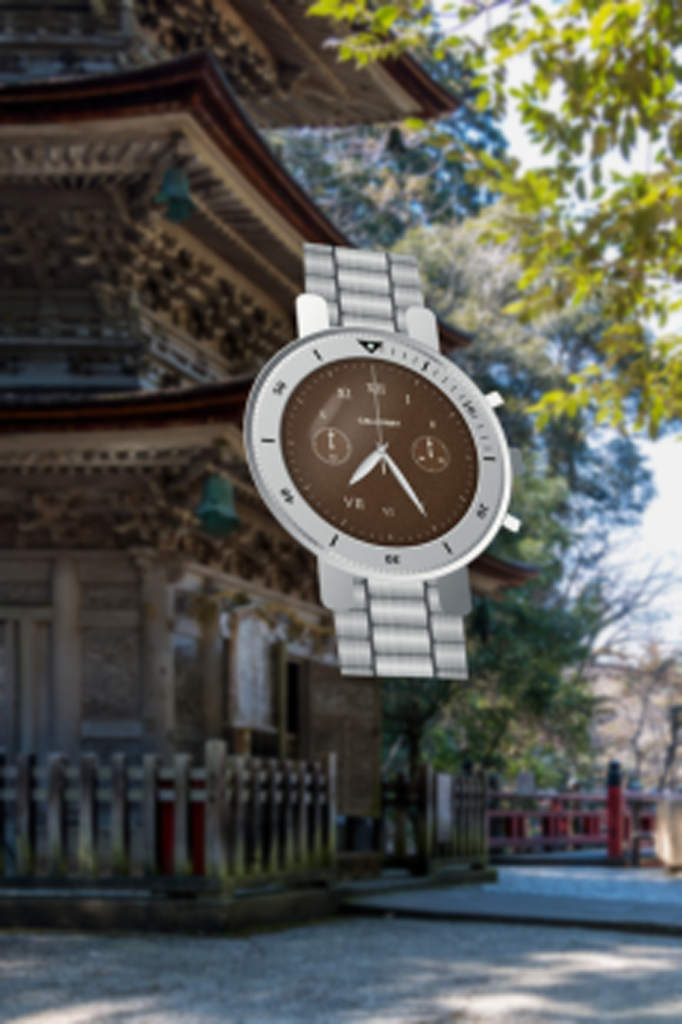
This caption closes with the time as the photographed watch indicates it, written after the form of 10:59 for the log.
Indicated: 7:25
